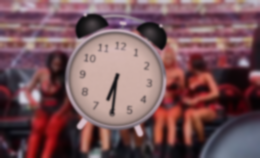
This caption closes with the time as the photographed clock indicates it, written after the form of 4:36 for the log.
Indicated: 6:30
